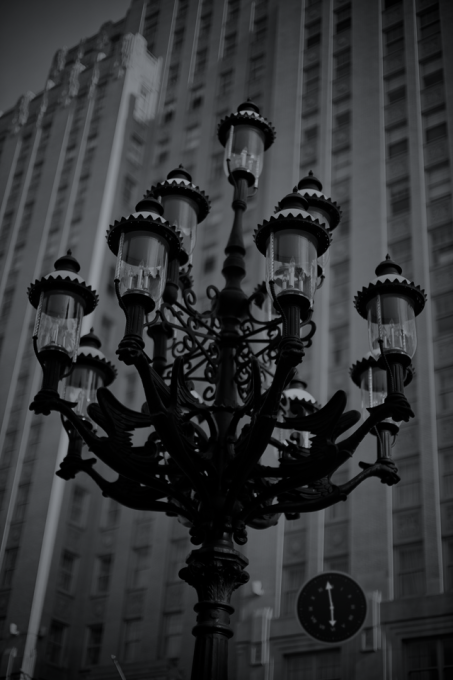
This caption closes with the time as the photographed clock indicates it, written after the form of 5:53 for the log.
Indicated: 5:59
